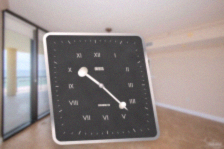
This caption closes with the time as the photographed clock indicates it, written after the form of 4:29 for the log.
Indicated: 10:23
